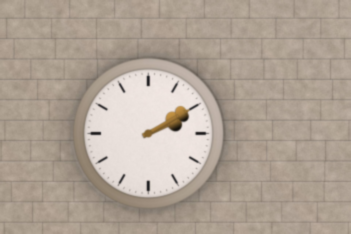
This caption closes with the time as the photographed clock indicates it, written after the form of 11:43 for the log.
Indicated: 2:10
